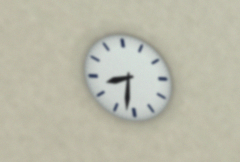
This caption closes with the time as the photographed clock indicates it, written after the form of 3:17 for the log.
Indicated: 8:32
